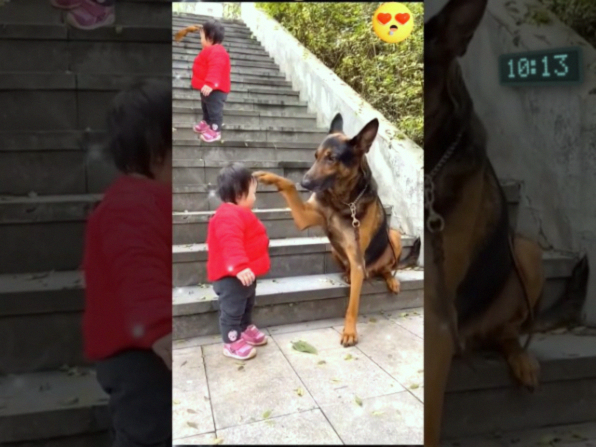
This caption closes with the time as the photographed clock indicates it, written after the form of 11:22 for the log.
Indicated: 10:13
